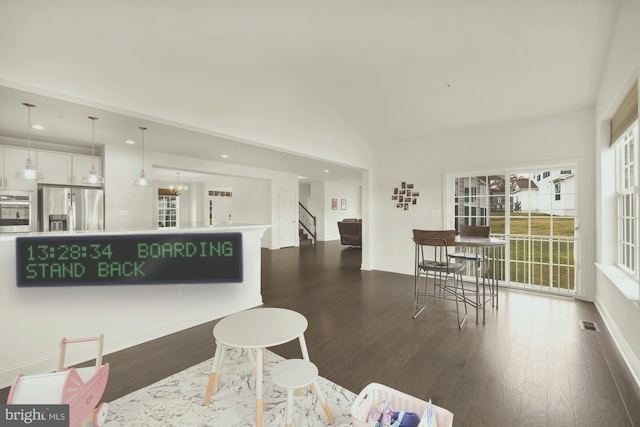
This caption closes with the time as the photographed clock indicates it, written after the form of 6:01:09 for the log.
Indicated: 13:28:34
